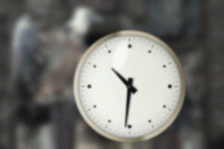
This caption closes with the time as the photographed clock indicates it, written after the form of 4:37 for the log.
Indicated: 10:31
